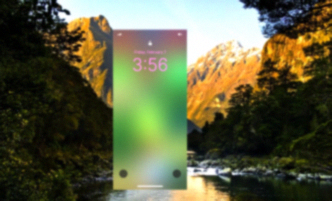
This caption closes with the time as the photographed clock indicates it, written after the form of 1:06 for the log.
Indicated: 3:56
